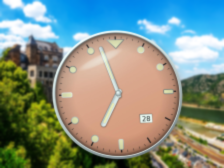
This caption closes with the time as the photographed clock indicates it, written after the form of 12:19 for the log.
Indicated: 6:57
